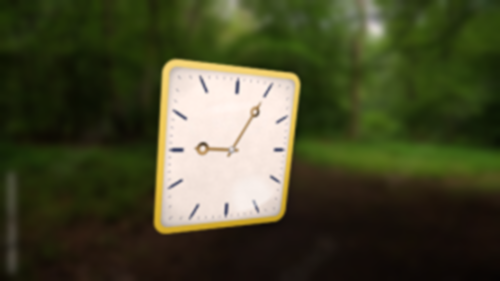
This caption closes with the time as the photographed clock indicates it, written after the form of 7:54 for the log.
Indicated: 9:05
